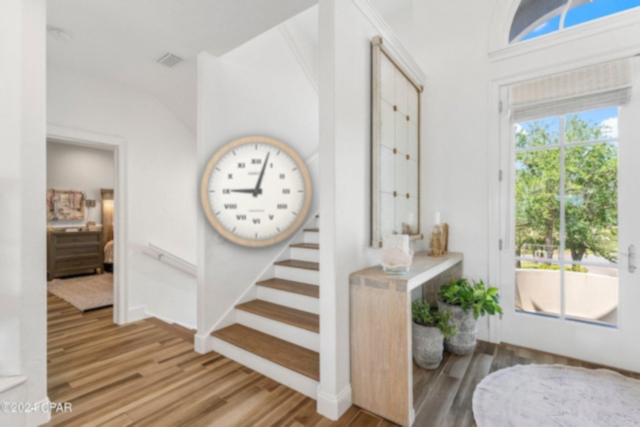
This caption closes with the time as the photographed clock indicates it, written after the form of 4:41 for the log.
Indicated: 9:03
